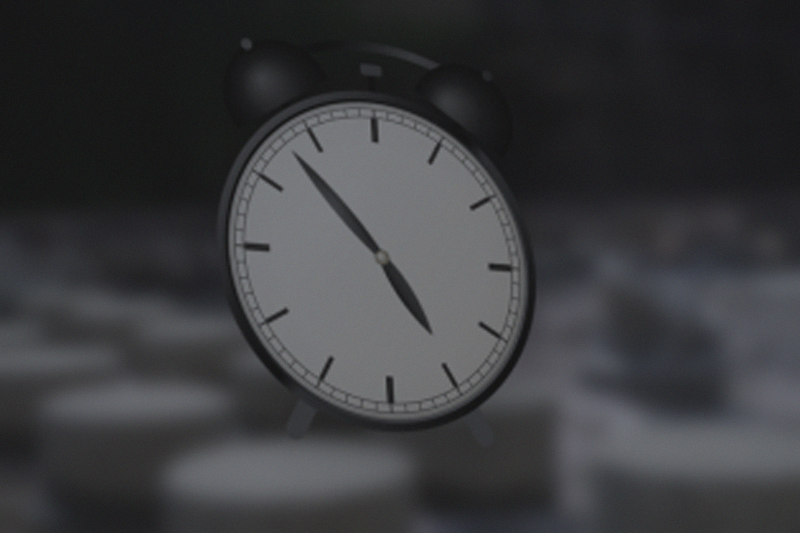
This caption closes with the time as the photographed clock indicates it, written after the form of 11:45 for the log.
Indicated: 4:53
